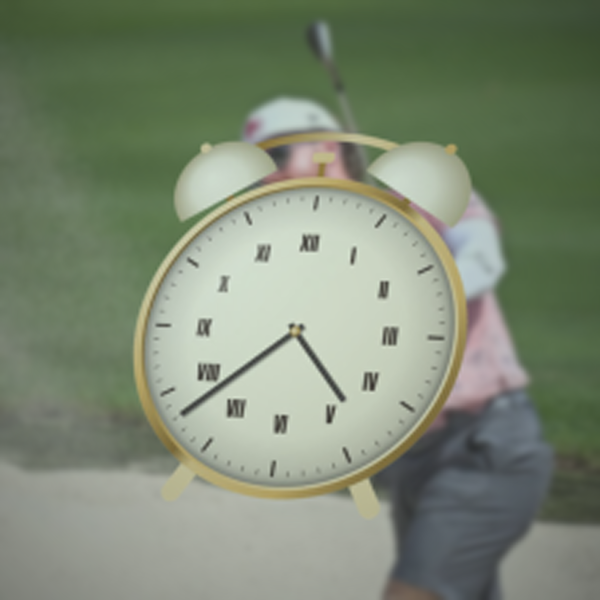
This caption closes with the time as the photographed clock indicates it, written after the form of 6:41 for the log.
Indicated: 4:38
